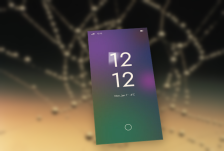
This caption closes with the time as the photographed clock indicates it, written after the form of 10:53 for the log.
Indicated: 12:12
